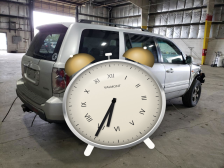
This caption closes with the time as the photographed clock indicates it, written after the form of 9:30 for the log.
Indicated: 6:35
